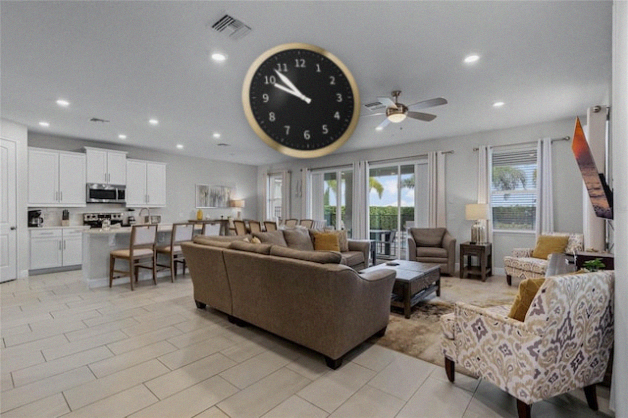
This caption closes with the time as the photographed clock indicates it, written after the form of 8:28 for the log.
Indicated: 9:53
